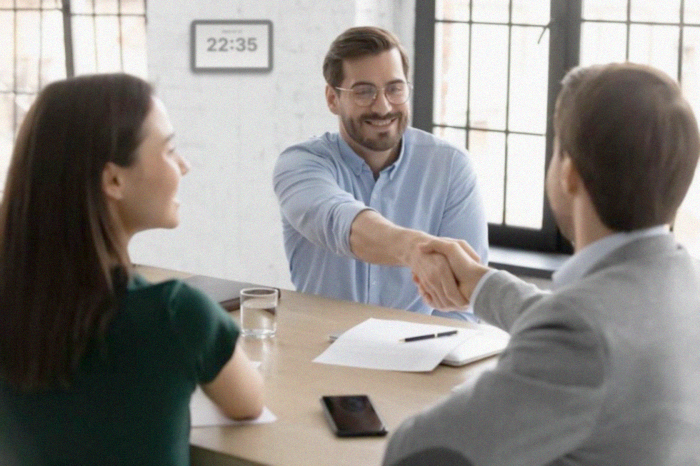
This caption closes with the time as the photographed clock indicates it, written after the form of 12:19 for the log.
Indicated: 22:35
